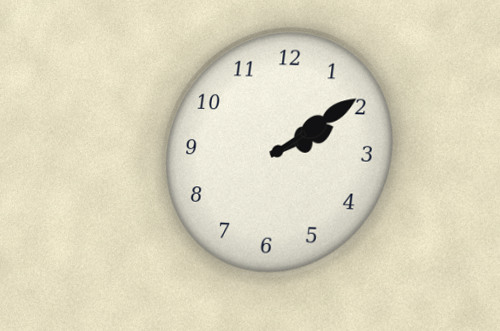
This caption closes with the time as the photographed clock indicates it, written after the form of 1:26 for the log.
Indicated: 2:09
